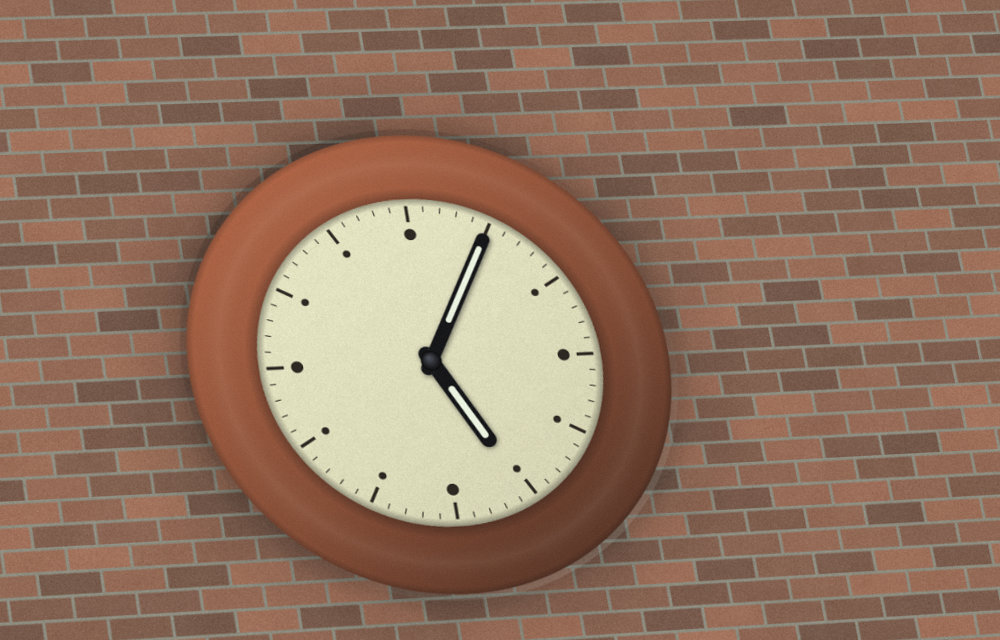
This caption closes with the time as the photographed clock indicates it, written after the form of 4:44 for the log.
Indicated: 5:05
